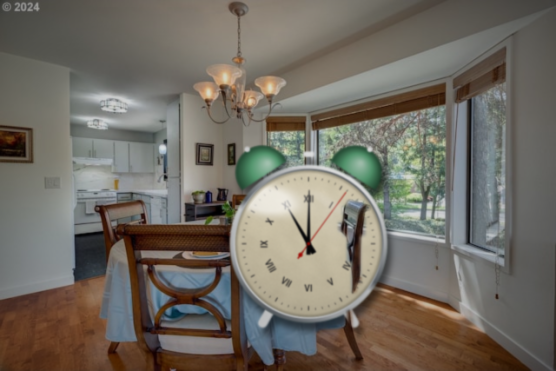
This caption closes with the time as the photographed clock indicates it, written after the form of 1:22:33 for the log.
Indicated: 11:00:06
